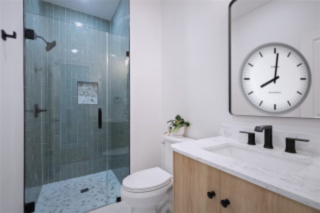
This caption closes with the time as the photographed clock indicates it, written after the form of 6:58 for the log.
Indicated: 8:01
